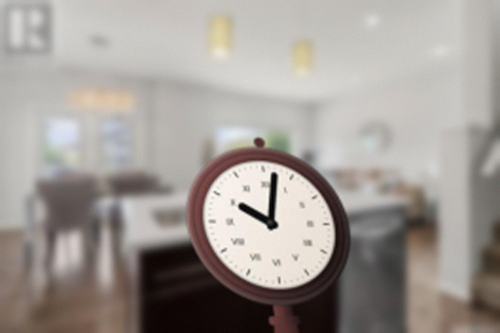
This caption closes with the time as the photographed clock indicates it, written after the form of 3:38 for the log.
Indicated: 10:02
